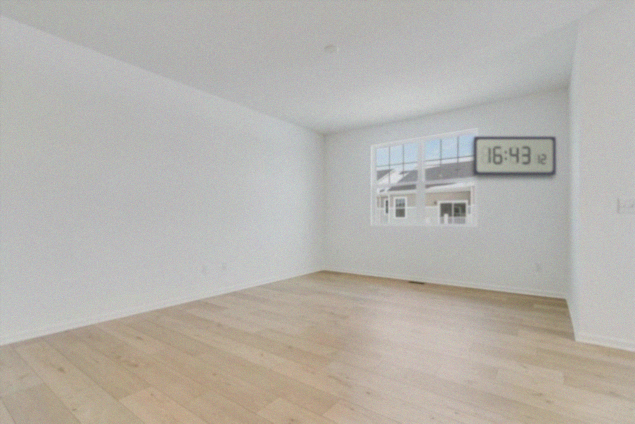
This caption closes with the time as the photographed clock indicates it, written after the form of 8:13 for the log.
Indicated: 16:43
